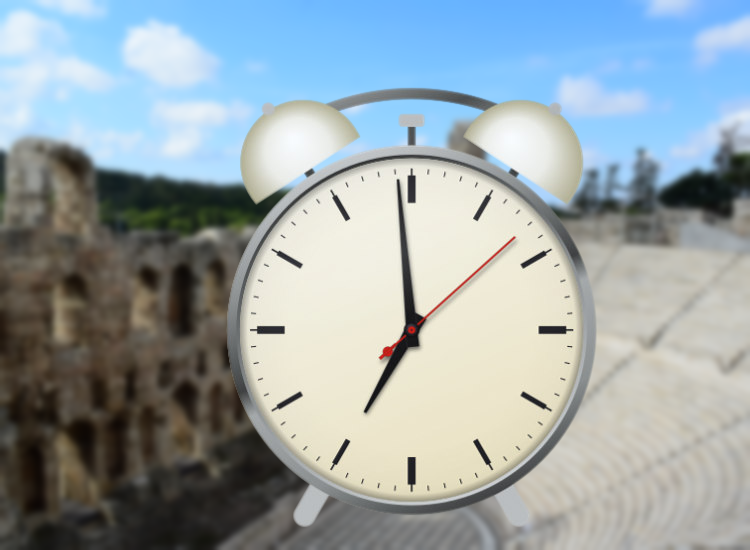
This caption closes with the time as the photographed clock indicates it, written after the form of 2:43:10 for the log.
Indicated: 6:59:08
